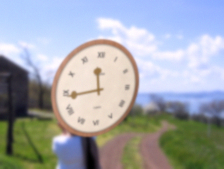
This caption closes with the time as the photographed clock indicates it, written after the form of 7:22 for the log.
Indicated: 11:44
